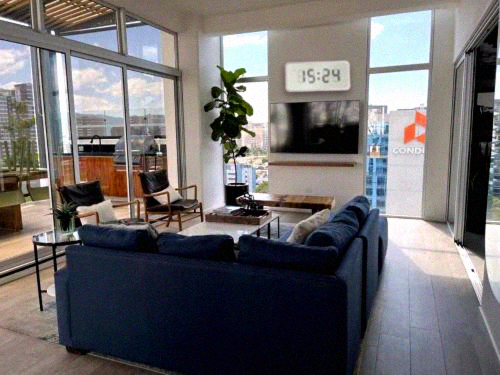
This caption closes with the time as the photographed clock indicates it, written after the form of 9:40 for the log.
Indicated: 15:24
